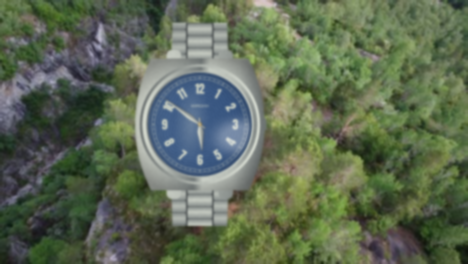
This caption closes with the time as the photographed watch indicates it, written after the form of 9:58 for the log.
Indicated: 5:51
